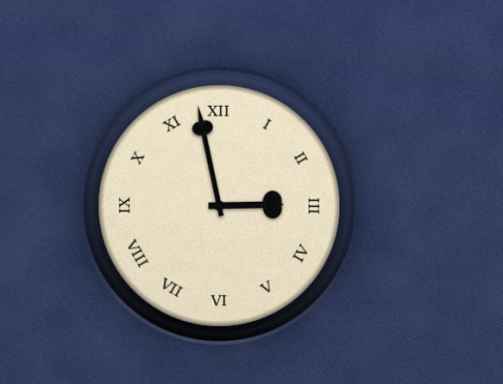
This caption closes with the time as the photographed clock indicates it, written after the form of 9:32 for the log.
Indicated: 2:58
